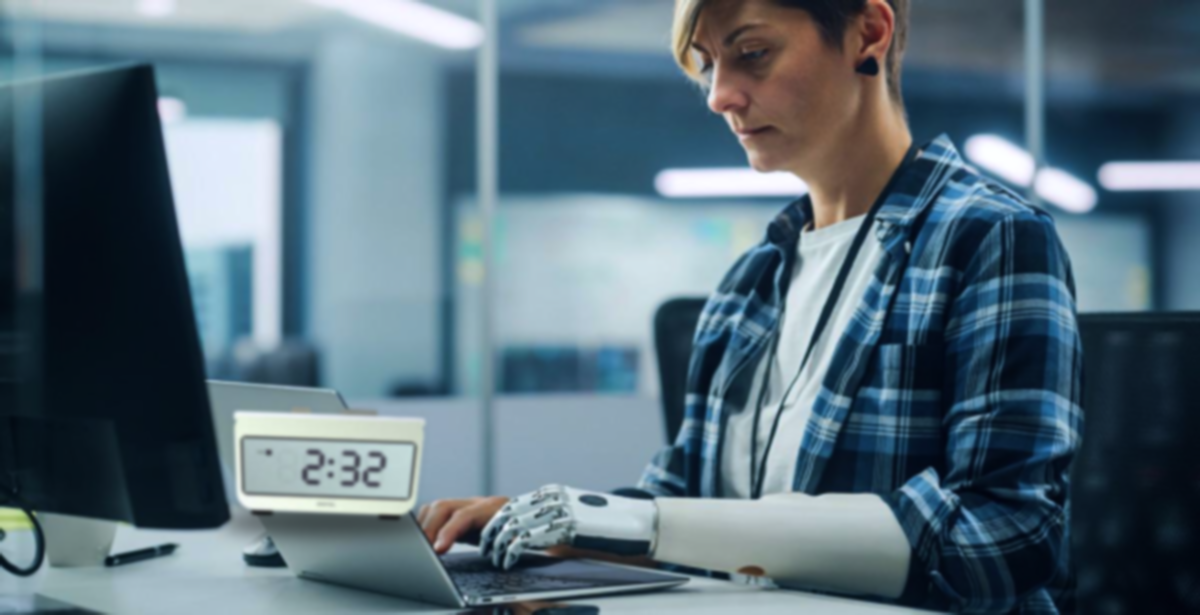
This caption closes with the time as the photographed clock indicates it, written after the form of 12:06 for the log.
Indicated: 2:32
